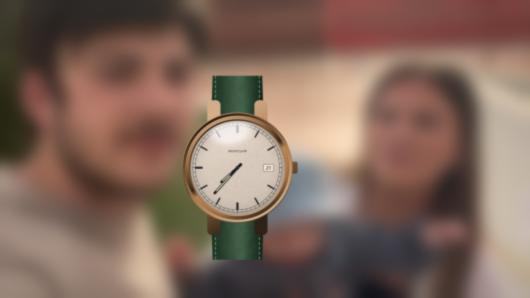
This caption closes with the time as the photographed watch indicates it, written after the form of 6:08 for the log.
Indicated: 7:37
